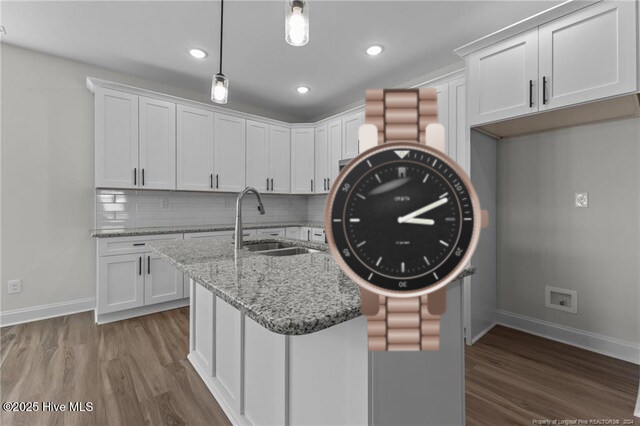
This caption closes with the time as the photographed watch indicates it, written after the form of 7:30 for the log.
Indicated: 3:11
